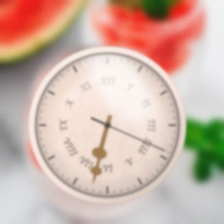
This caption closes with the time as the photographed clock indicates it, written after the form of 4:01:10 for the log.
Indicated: 6:32:19
